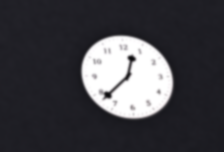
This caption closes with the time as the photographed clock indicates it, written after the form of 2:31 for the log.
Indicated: 12:38
